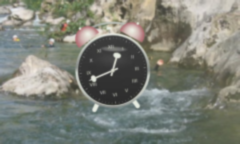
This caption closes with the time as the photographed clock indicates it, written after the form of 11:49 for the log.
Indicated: 12:42
